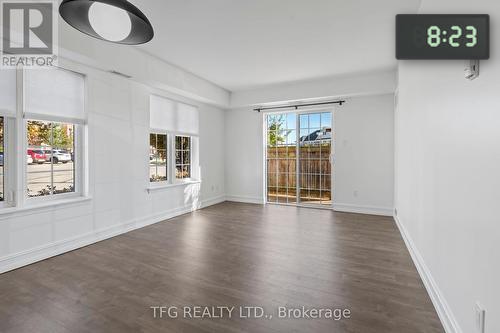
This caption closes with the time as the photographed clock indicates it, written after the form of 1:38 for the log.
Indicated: 8:23
